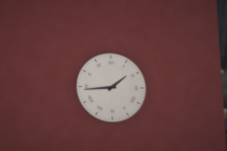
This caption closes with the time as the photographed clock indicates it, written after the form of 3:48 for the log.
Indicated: 1:44
